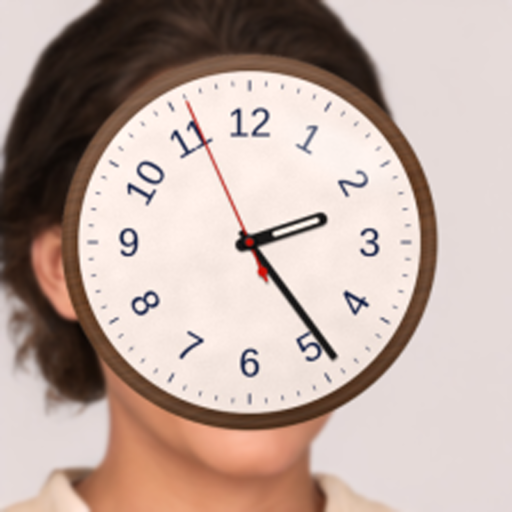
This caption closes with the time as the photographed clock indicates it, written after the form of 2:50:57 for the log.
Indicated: 2:23:56
